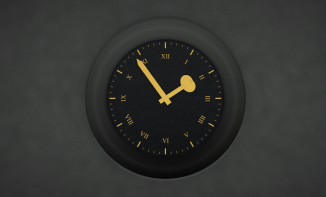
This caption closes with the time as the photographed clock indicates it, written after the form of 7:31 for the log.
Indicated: 1:54
